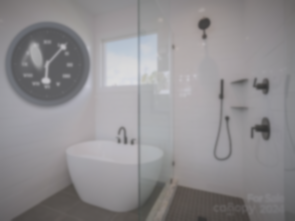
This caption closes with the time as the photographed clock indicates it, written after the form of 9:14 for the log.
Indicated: 6:07
